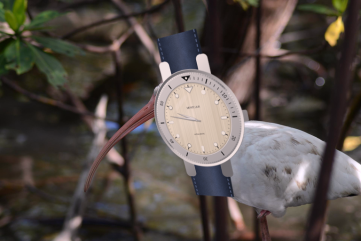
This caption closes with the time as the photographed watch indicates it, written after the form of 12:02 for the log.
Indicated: 9:47
